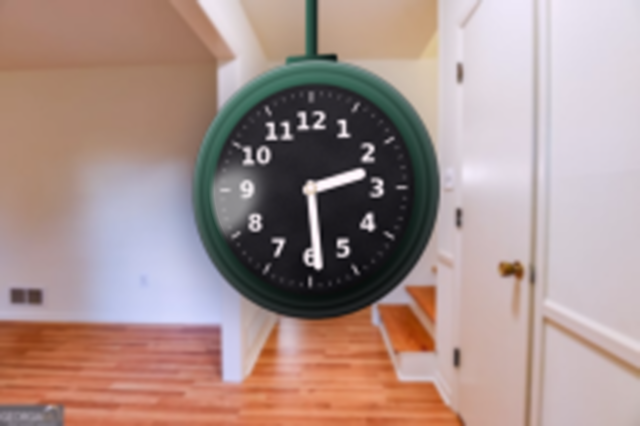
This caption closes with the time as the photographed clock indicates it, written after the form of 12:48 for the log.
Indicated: 2:29
